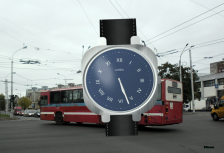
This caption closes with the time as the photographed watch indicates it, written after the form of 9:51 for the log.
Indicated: 5:27
